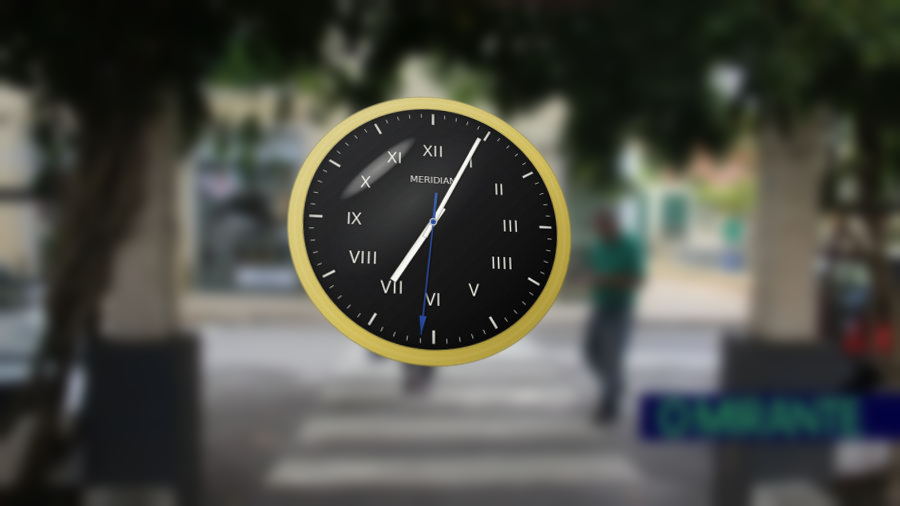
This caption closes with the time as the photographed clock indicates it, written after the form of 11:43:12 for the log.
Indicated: 7:04:31
